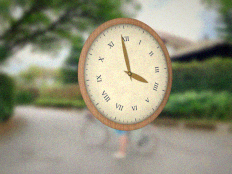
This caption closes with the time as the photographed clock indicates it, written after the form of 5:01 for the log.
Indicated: 3:59
